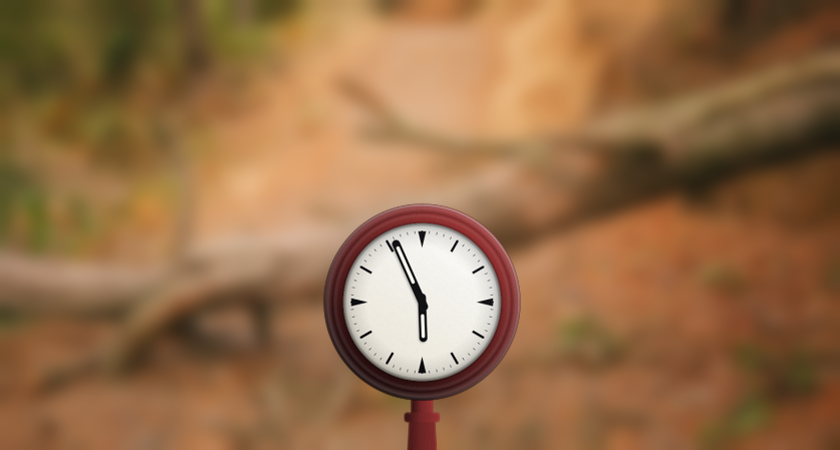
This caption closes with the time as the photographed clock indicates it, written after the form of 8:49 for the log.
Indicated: 5:56
